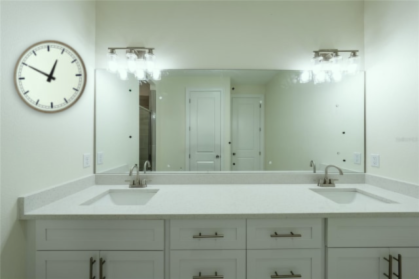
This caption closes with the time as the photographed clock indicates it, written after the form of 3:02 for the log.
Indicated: 12:50
